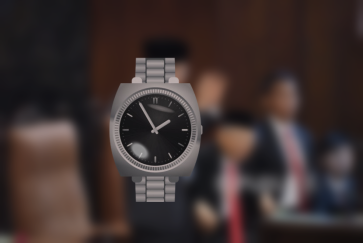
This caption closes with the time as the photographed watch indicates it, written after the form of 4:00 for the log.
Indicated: 1:55
